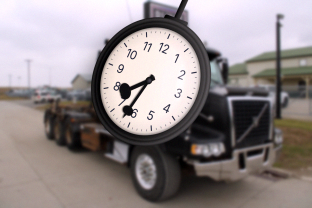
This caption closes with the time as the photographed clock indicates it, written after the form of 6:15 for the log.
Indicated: 7:32
